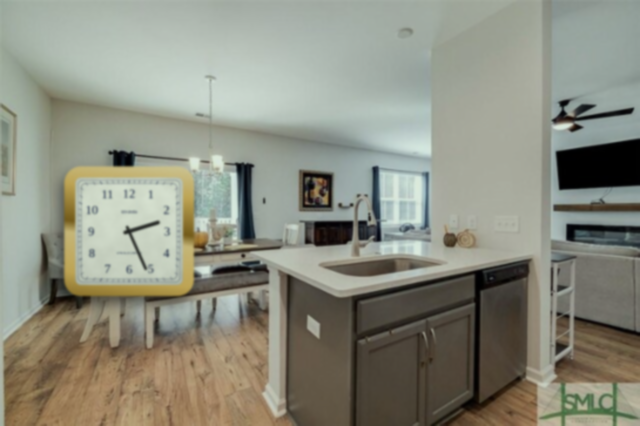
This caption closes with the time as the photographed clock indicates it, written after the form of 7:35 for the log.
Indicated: 2:26
